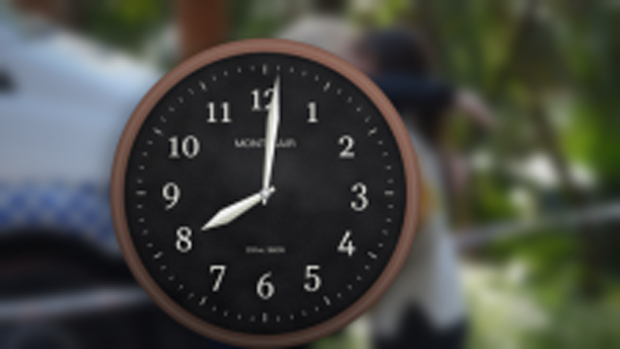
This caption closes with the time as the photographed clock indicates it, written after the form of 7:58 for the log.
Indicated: 8:01
